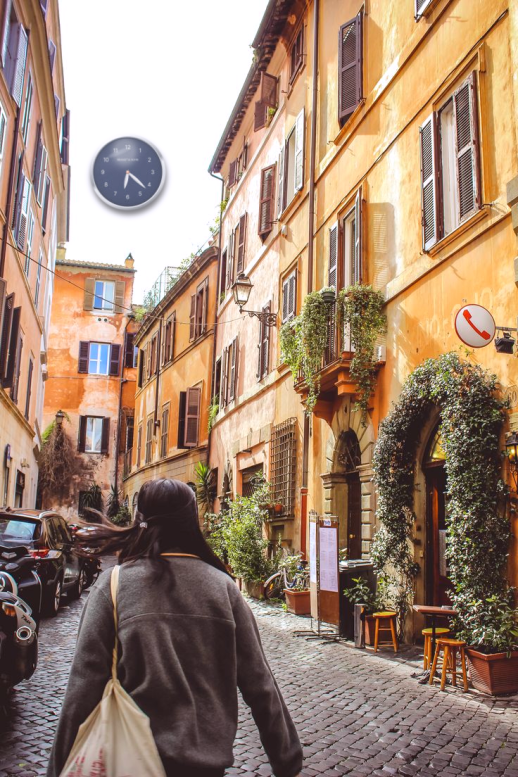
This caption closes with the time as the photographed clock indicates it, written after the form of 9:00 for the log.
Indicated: 6:22
